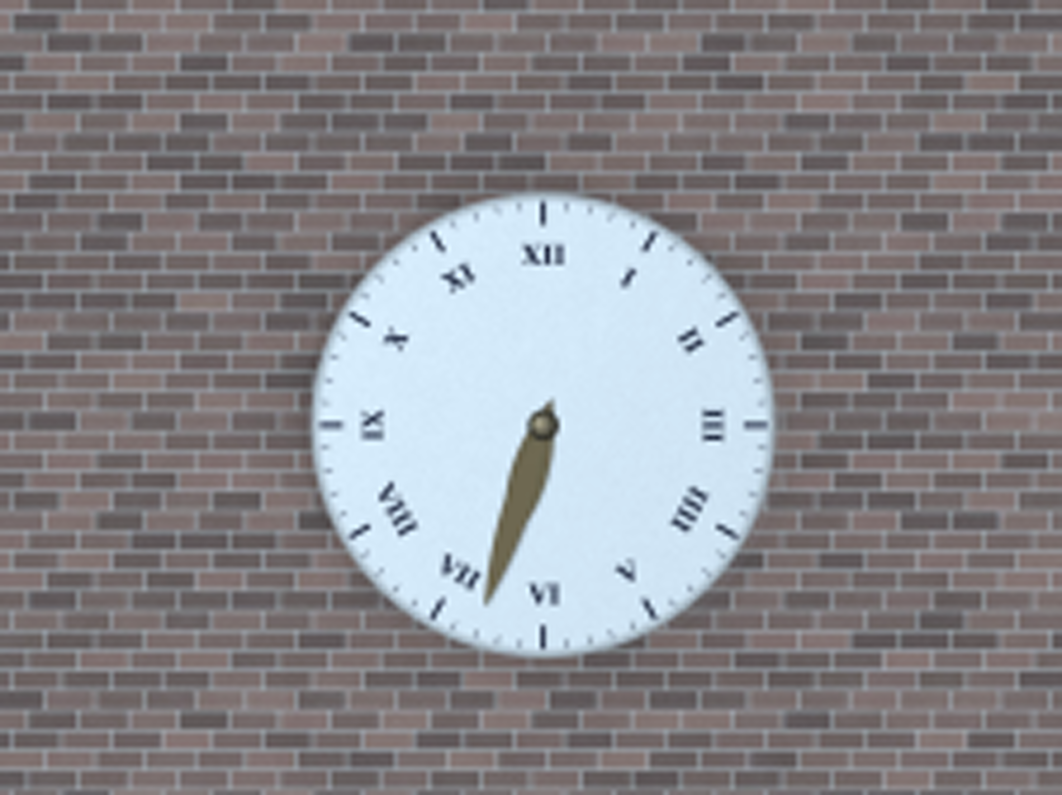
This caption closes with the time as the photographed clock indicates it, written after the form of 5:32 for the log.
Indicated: 6:33
